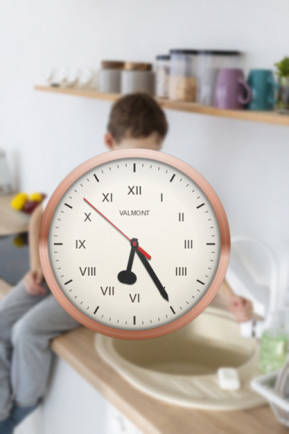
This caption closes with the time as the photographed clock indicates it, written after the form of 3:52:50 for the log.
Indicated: 6:24:52
